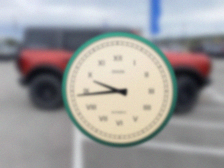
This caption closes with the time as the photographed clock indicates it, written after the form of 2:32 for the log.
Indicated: 9:44
